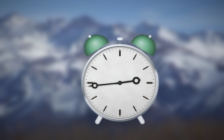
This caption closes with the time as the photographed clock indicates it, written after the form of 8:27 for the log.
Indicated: 2:44
